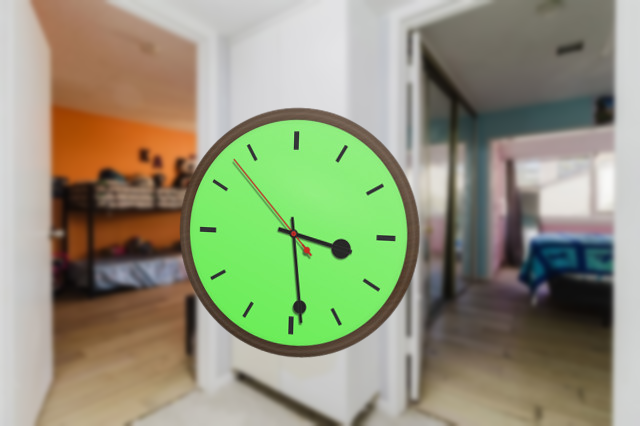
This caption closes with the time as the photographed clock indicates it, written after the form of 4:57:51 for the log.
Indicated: 3:28:53
